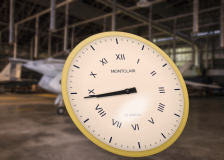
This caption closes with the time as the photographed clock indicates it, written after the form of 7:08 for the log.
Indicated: 8:44
